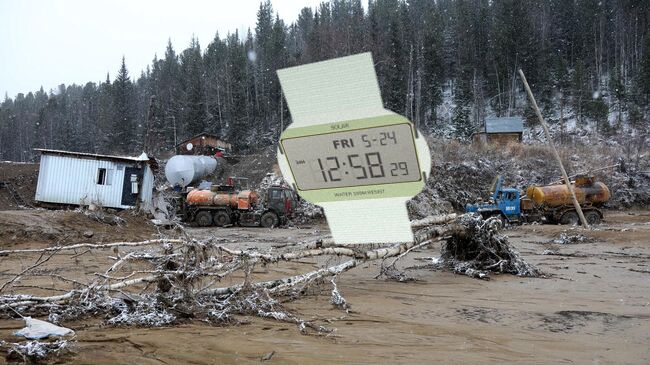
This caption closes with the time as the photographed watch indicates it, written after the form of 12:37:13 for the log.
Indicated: 12:58:29
